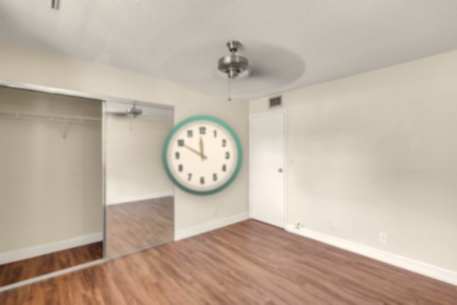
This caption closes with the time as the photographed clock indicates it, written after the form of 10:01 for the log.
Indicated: 11:50
